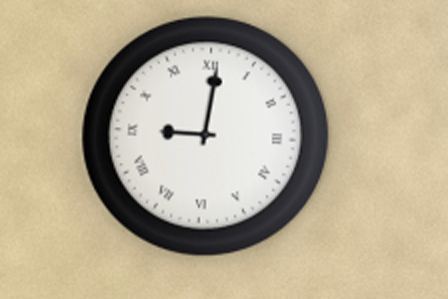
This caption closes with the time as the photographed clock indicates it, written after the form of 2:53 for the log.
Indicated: 9:01
